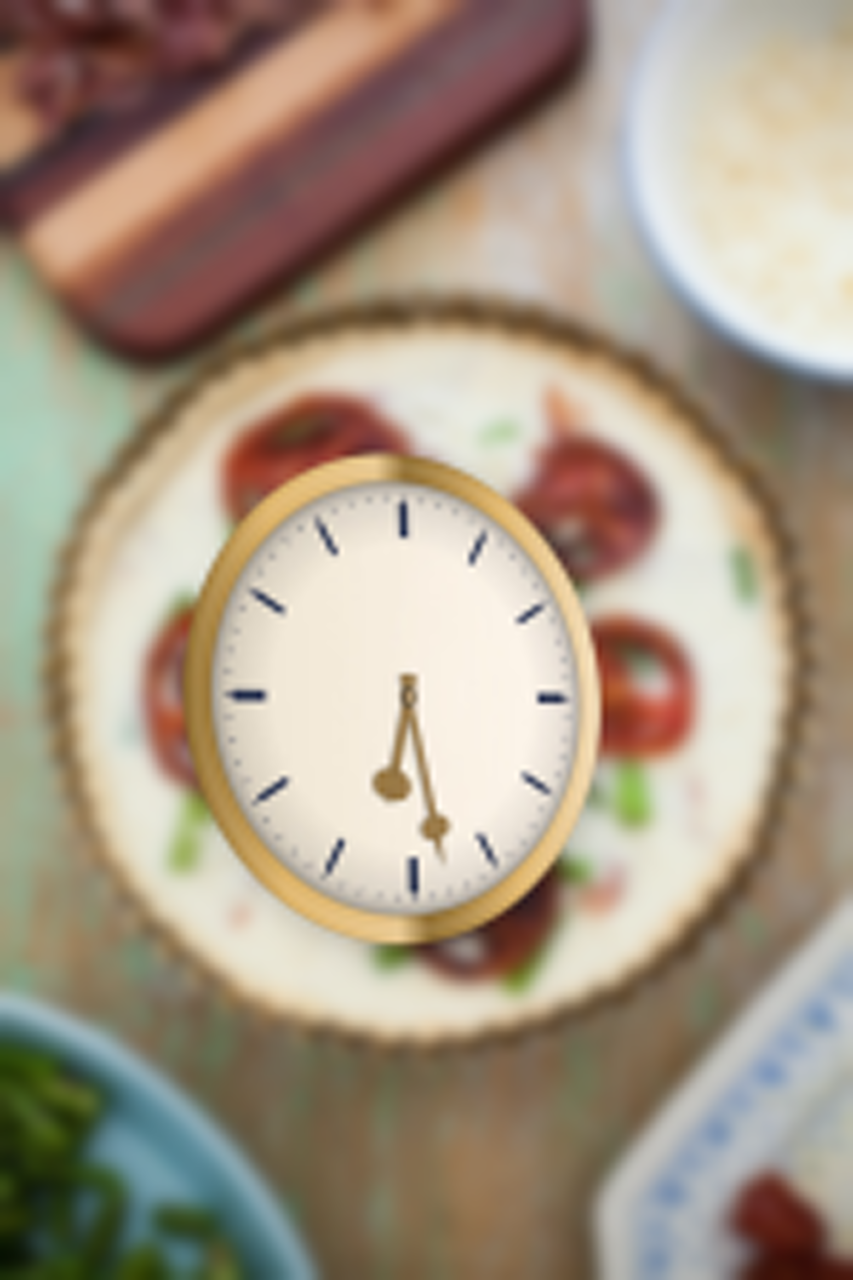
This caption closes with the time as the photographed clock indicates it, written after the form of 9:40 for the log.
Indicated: 6:28
